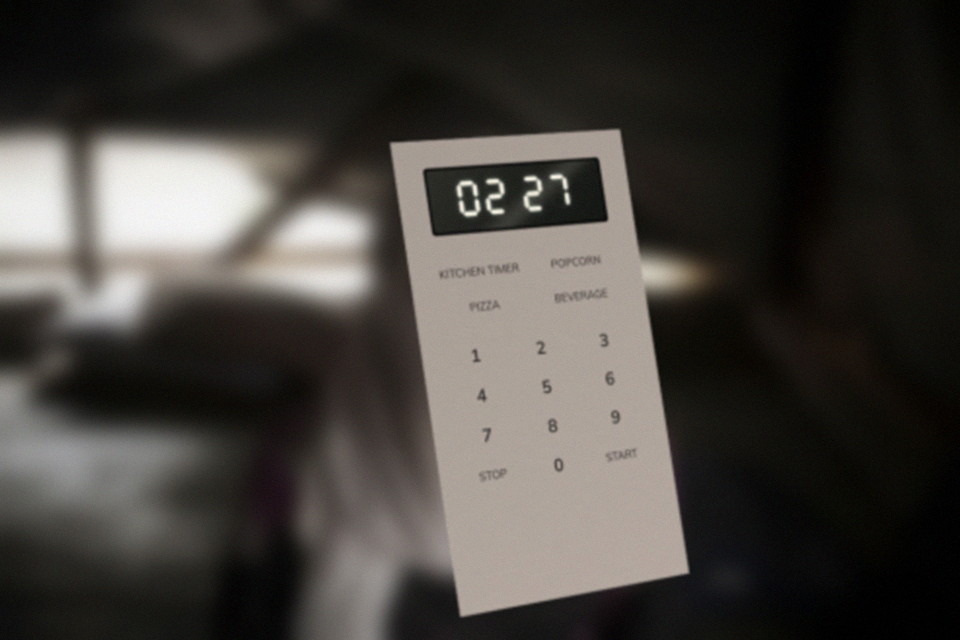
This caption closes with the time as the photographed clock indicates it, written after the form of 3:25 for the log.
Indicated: 2:27
